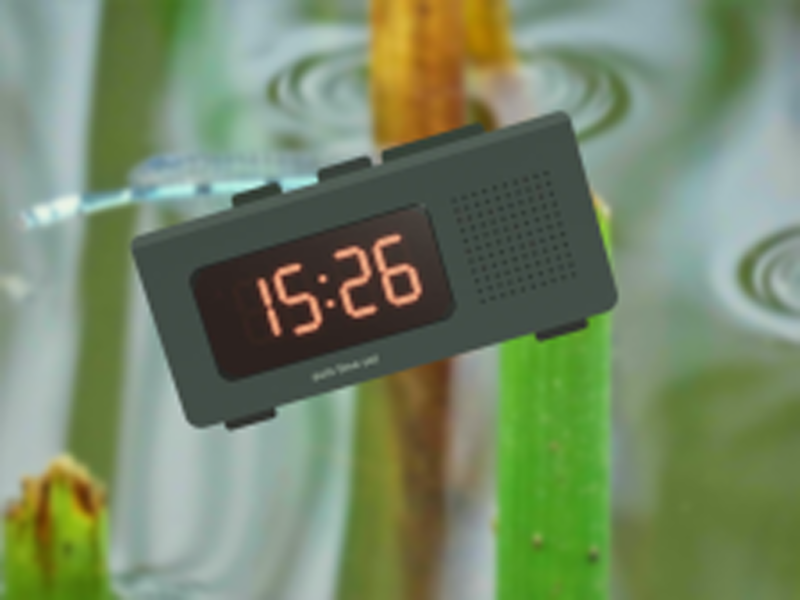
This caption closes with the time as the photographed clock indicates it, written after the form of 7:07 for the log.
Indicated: 15:26
